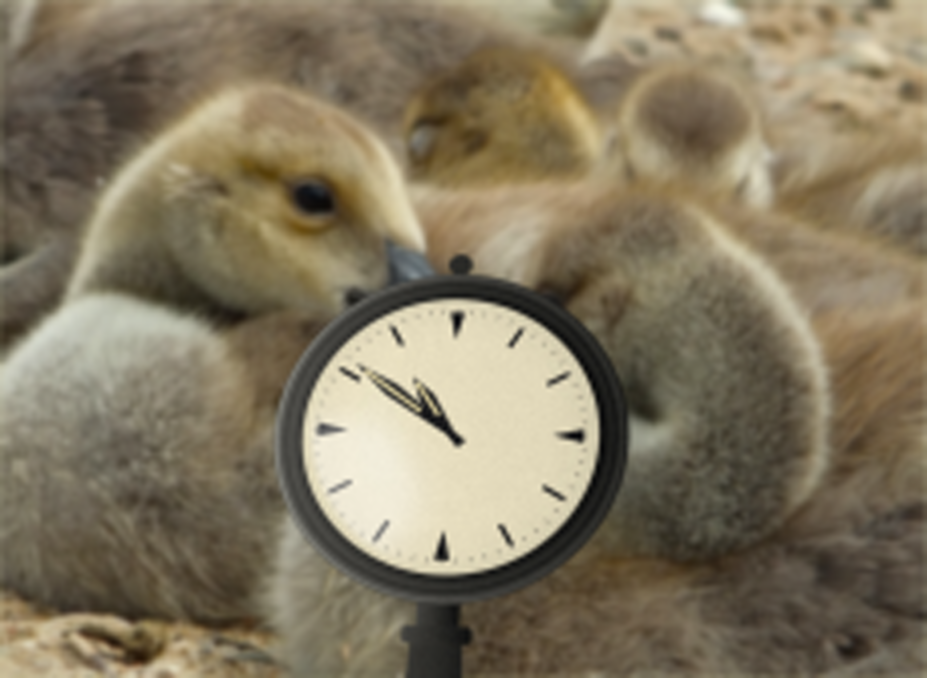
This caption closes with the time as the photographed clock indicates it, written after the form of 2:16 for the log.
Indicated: 10:51
